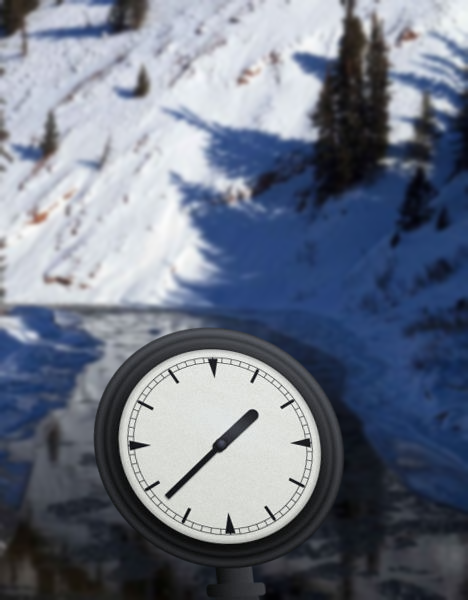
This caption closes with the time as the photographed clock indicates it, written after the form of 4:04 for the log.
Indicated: 1:38
